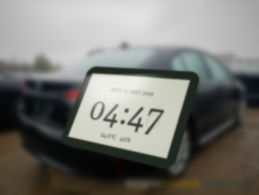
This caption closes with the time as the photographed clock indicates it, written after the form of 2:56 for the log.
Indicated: 4:47
